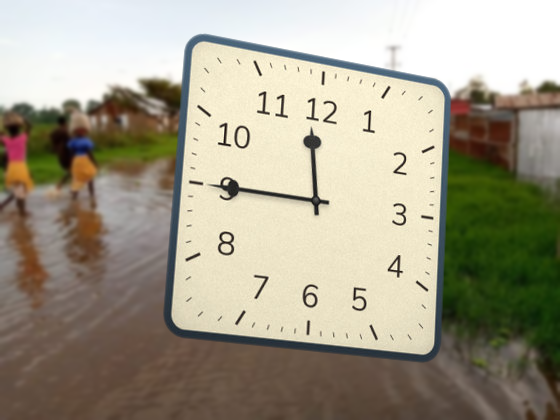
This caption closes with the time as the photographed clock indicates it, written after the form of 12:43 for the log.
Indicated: 11:45
